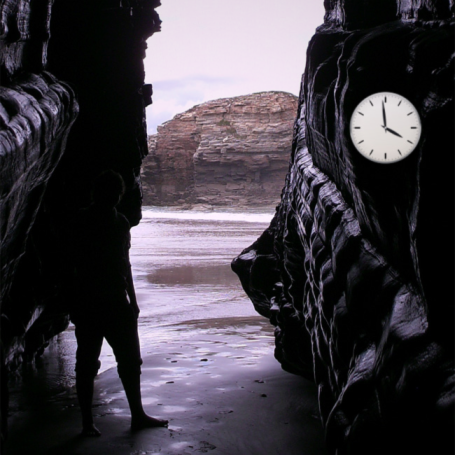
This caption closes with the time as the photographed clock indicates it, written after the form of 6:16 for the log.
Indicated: 3:59
